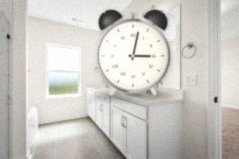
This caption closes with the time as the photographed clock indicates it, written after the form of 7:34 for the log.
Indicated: 3:02
